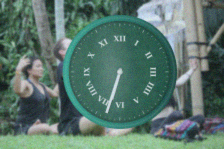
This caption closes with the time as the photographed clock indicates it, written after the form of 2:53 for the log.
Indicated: 6:33
